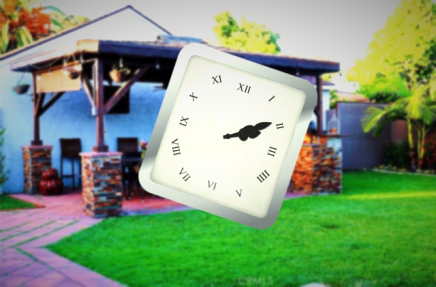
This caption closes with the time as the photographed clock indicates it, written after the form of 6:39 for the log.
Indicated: 2:09
